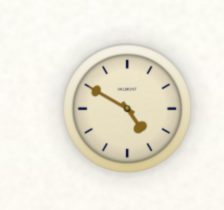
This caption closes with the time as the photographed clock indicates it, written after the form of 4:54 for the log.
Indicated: 4:50
